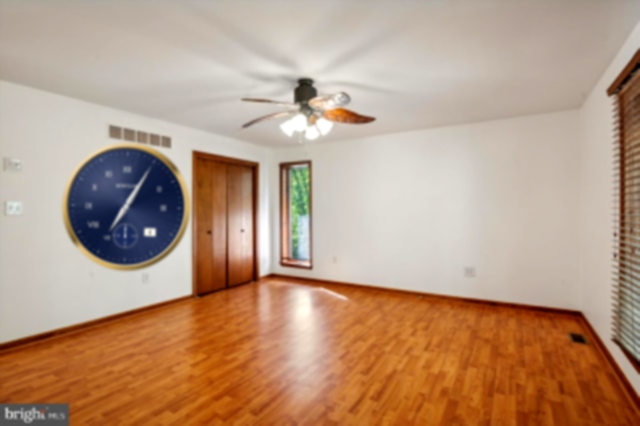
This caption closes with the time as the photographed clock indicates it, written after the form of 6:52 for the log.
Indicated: 7:05
